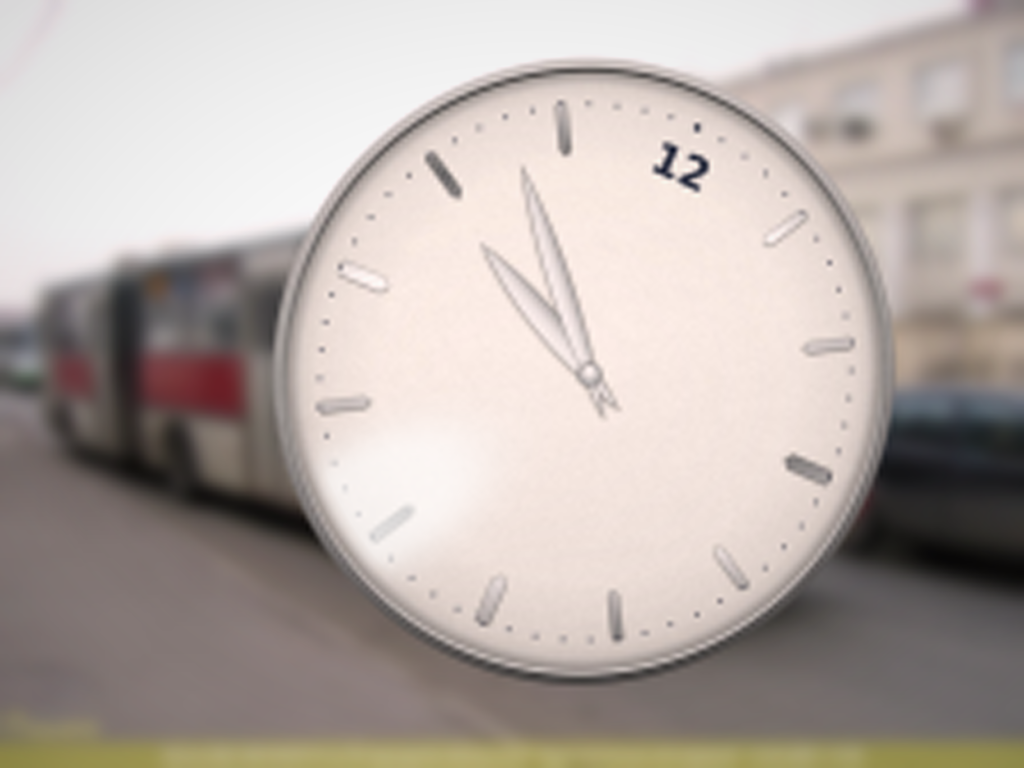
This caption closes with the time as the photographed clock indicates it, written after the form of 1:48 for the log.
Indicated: 9:53
